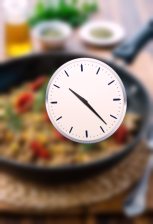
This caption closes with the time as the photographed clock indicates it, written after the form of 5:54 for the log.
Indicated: 10:23
